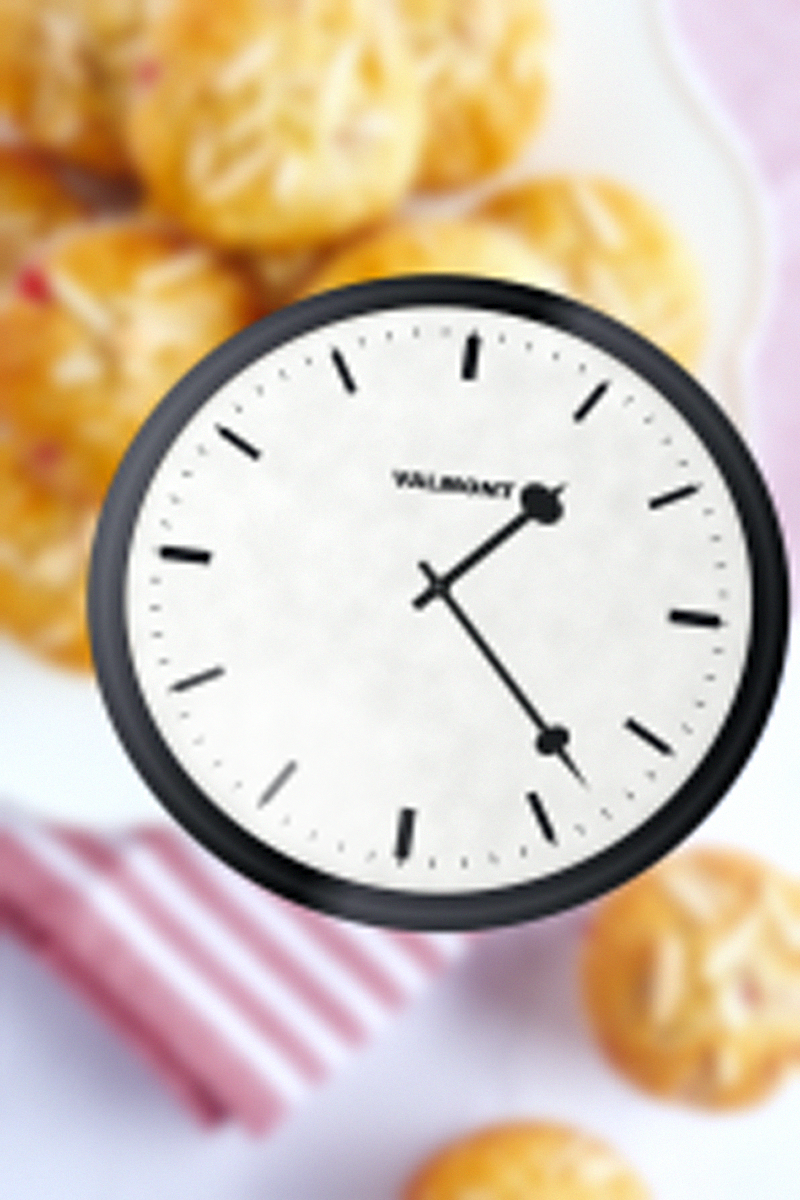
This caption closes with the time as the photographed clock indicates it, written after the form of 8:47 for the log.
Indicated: 1:23
